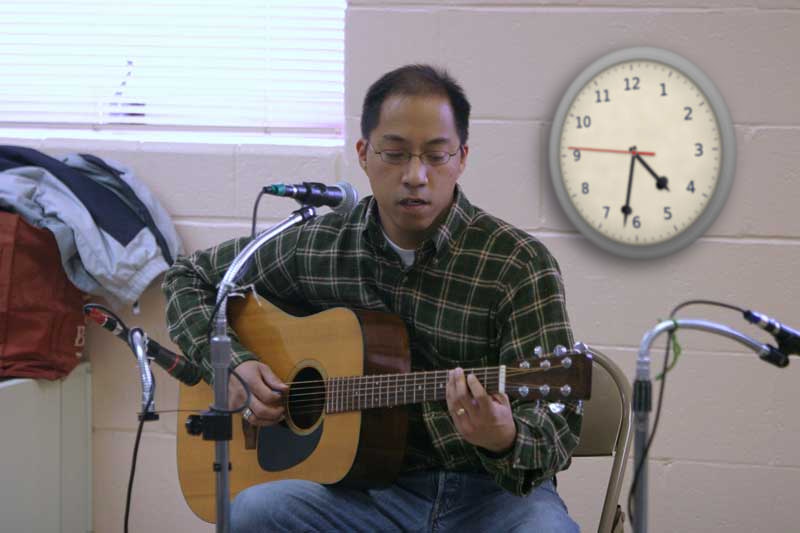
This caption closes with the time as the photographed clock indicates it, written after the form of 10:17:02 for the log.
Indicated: 4:31:46
